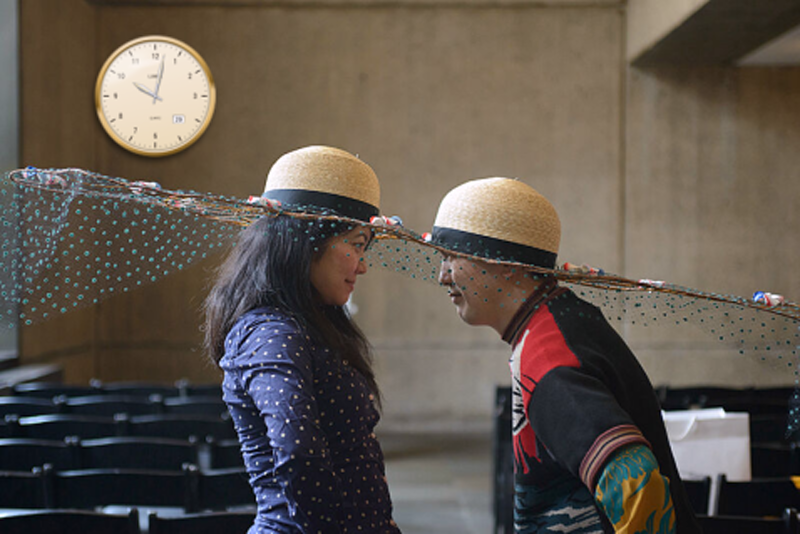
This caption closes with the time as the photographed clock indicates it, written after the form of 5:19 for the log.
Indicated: 10:02
